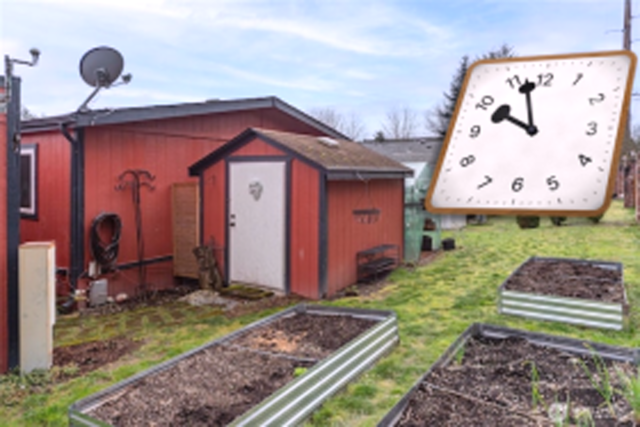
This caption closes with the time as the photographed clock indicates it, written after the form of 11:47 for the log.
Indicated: 9:57
